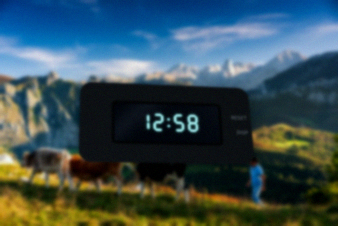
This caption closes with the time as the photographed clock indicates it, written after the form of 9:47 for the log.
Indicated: 12:58
